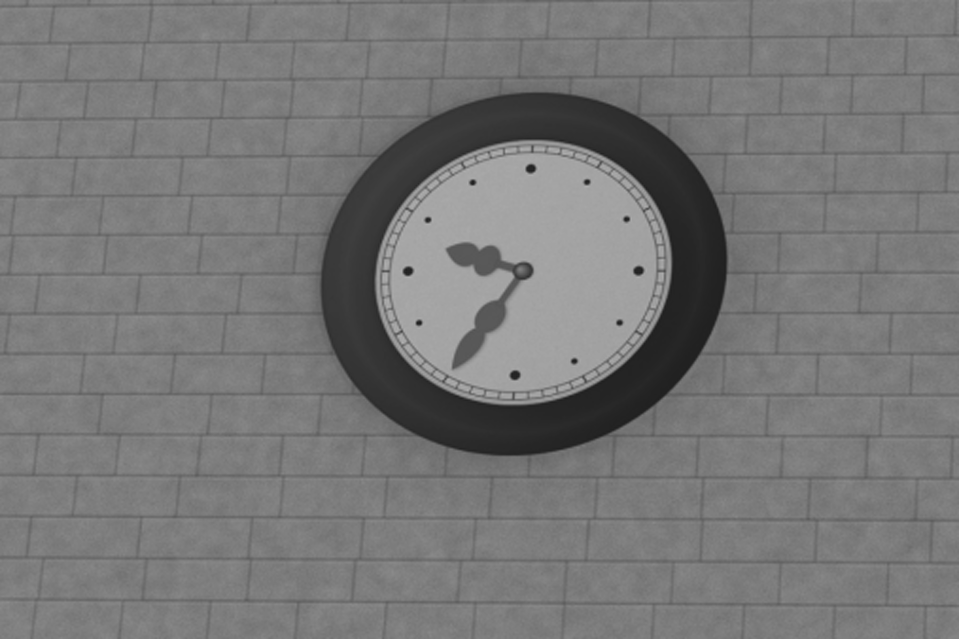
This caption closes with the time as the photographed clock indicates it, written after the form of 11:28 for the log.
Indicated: 9:35
